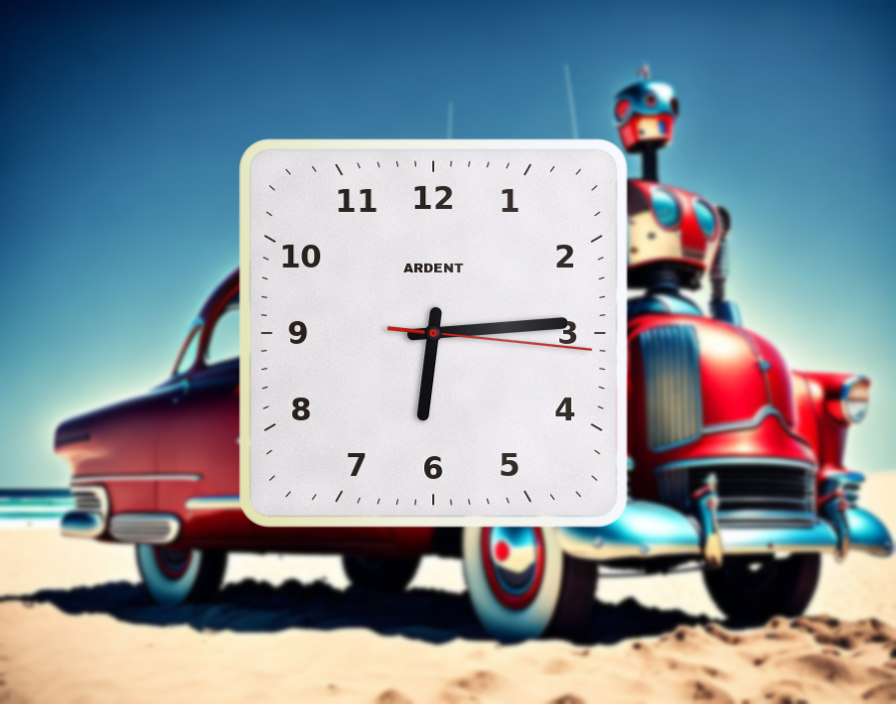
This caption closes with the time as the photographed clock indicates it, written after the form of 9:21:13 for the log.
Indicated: 6:14:16
